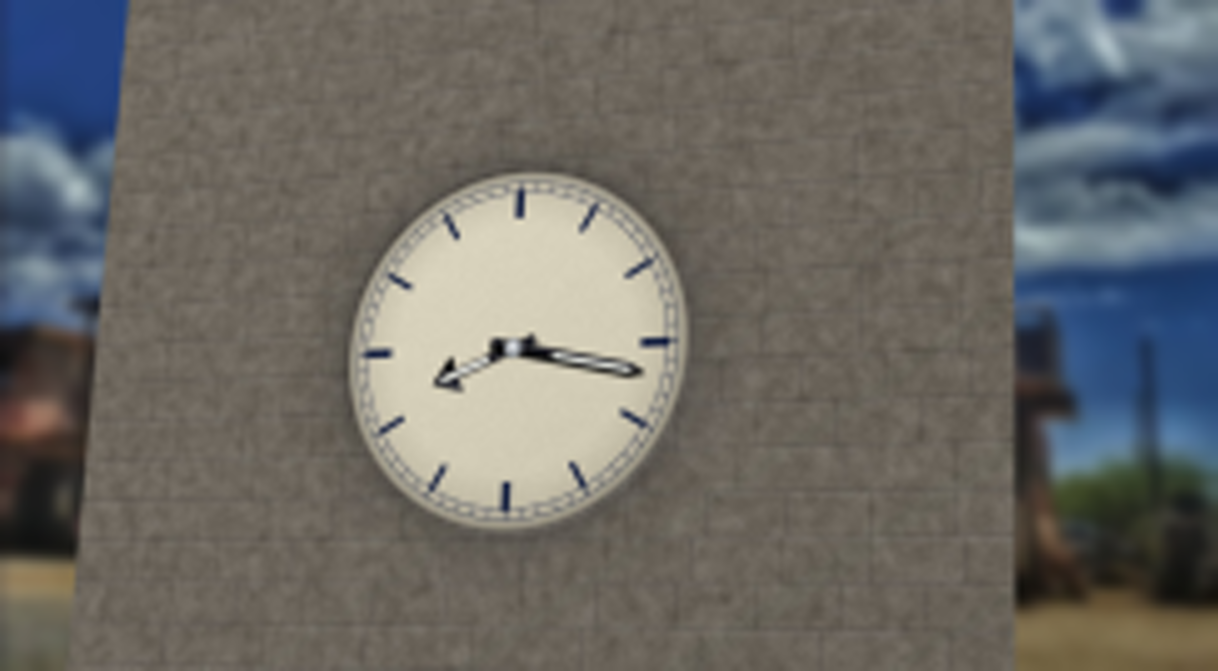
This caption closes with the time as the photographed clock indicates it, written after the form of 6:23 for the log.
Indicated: 8:17
